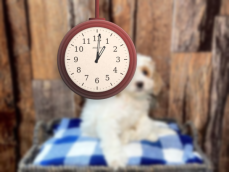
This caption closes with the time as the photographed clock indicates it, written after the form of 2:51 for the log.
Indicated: 1:01
